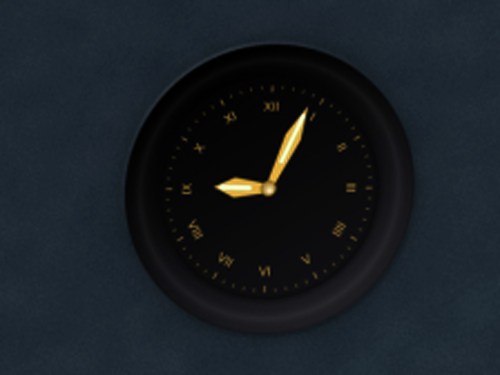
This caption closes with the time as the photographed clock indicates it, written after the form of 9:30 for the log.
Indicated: 9:04
